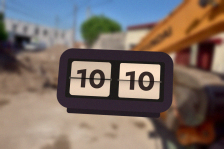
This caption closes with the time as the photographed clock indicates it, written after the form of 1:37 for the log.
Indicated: 10:10
